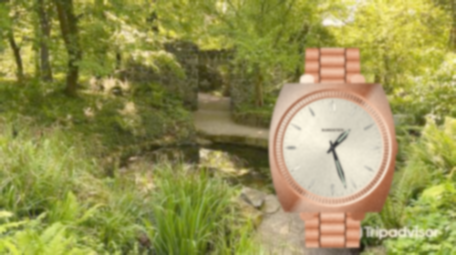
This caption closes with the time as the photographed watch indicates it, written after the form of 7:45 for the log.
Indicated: 1:27
